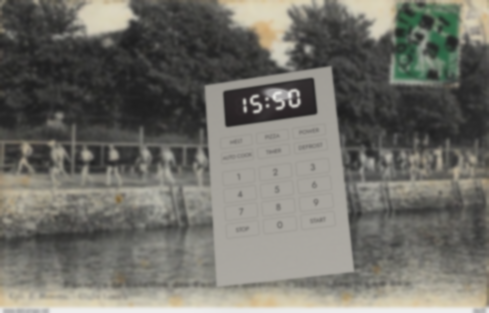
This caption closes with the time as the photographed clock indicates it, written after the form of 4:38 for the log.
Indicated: 15:50
